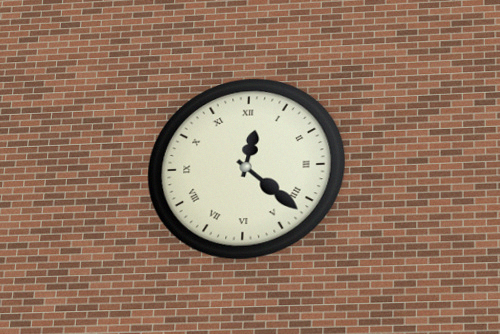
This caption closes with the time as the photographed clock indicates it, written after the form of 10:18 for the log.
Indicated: 12:22
